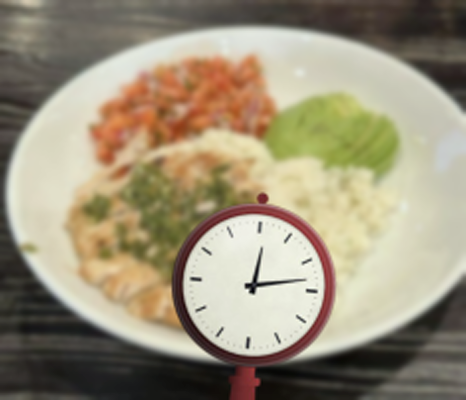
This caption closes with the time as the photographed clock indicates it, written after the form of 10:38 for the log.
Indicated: 12:13
